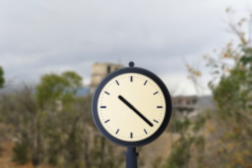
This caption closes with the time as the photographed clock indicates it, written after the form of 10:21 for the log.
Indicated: 10:22
